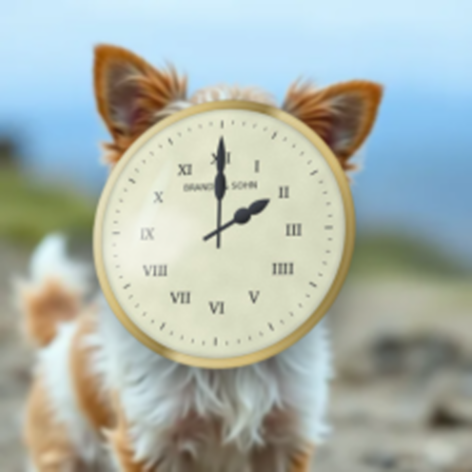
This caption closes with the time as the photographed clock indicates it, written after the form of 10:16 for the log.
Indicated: 2:00
